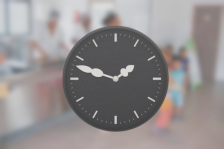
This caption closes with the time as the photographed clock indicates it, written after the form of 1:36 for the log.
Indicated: 1:48
